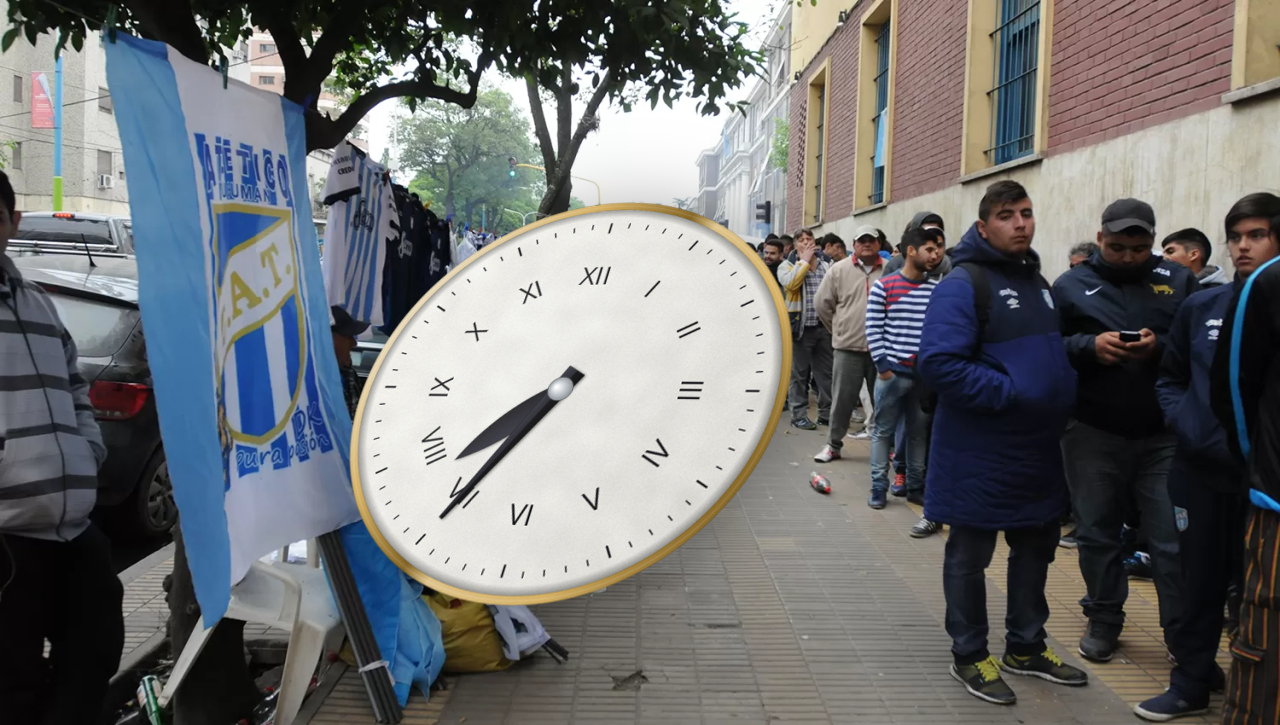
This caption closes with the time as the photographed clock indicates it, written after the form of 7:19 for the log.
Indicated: 7:35
